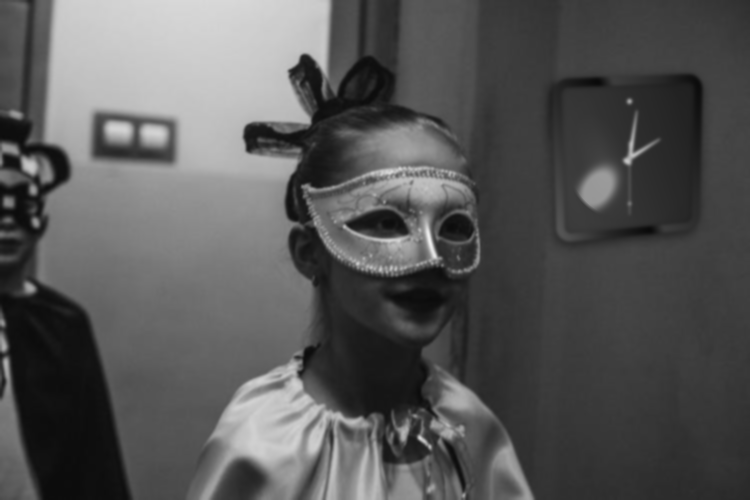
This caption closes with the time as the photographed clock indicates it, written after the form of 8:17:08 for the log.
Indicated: 2:01:30
